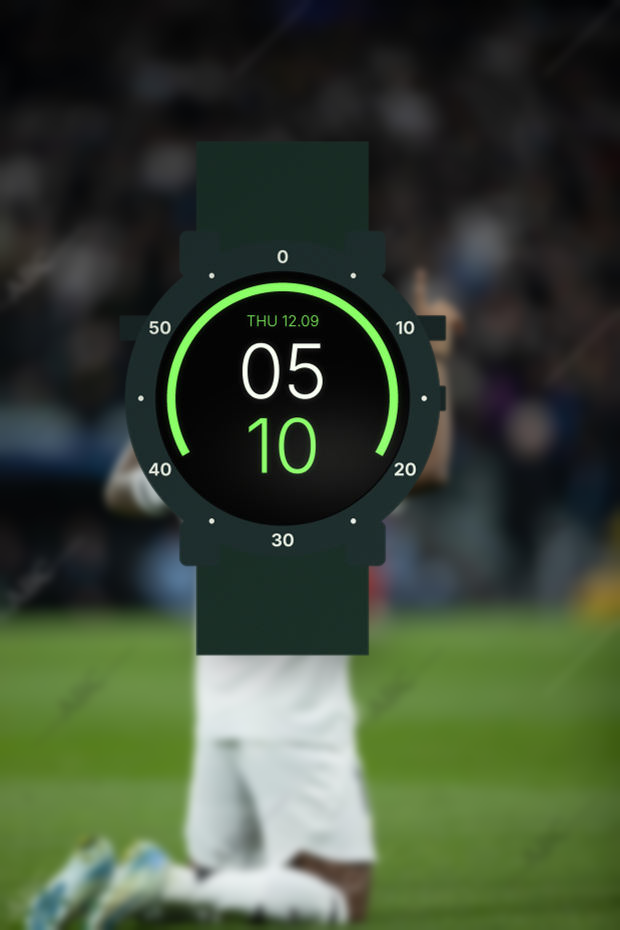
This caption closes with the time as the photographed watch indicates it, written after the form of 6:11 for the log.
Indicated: 5:10
